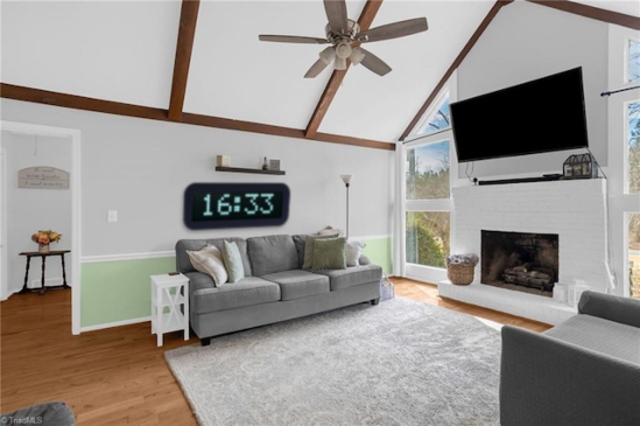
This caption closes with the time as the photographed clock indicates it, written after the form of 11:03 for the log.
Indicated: 16:33
